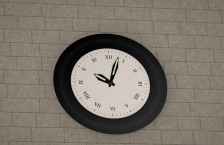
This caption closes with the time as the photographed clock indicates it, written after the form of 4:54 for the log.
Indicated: 10:03
